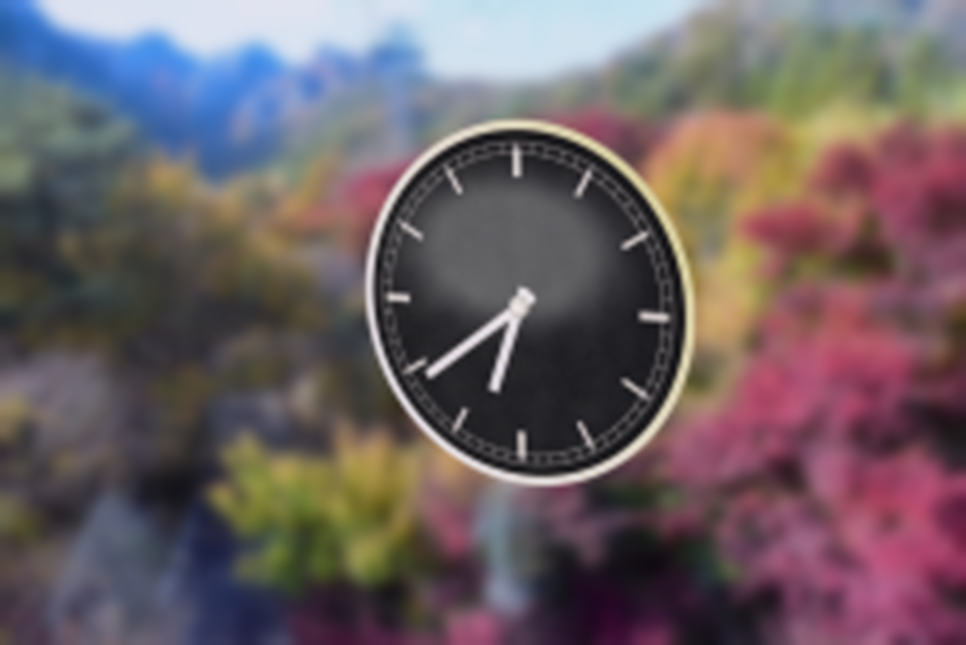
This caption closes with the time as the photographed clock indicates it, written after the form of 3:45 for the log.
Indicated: 6:39
